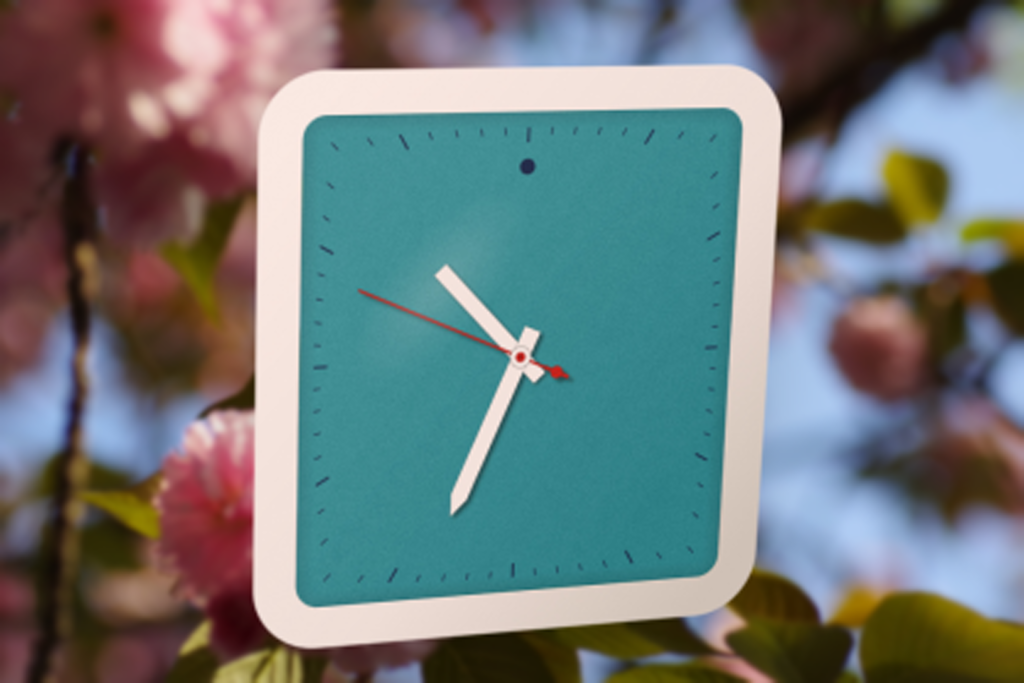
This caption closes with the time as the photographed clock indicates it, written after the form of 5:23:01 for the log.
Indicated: 10:33:49
